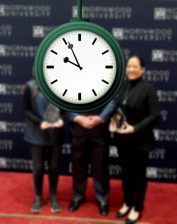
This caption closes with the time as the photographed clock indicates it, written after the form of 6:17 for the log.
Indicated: 9:56
